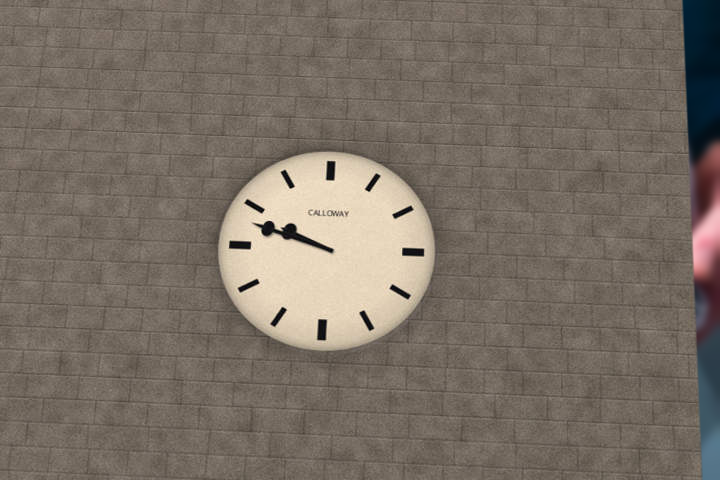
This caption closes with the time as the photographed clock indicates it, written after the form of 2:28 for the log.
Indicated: 9:48
